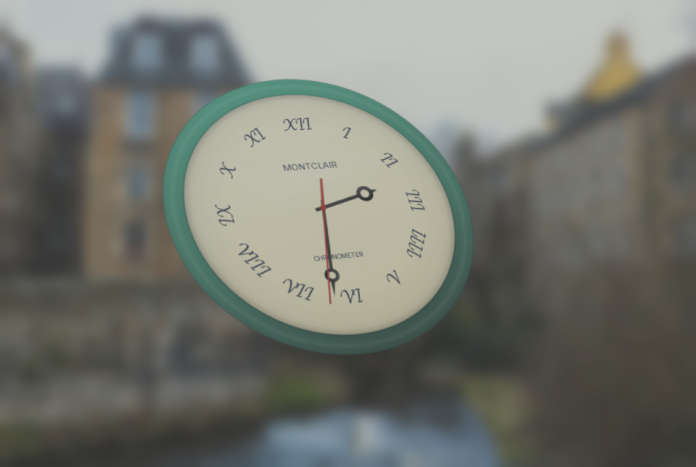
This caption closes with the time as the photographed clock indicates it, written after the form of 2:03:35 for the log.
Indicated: 2:31:32
